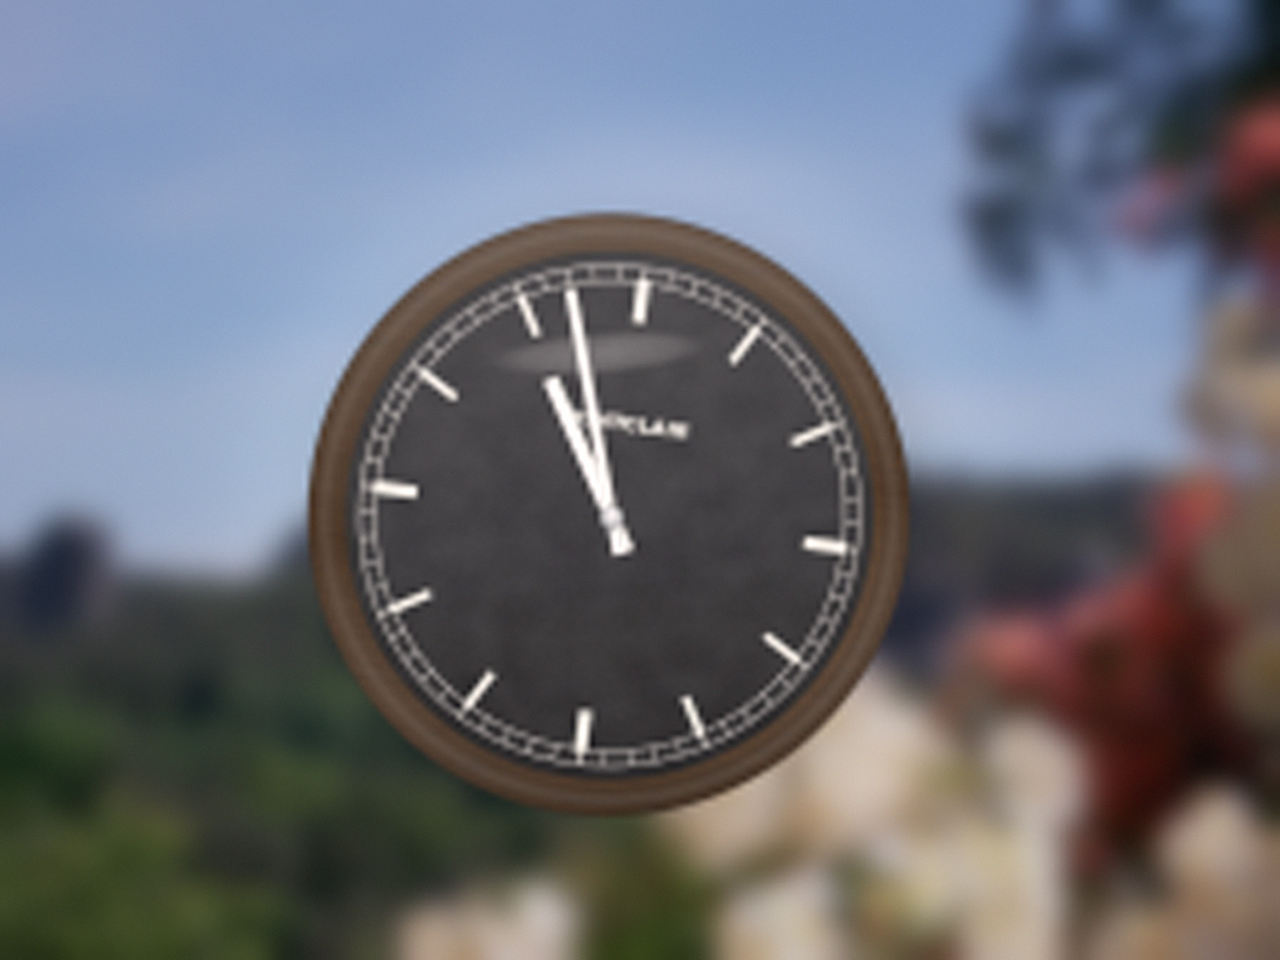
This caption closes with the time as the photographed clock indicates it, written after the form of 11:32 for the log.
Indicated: 10:57
